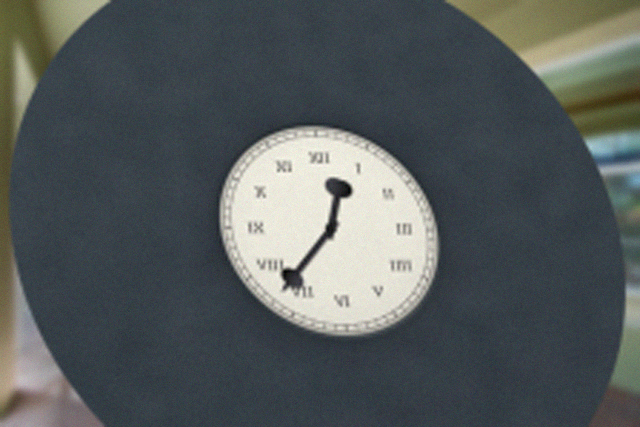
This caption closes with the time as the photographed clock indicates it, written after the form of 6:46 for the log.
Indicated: 12:37
